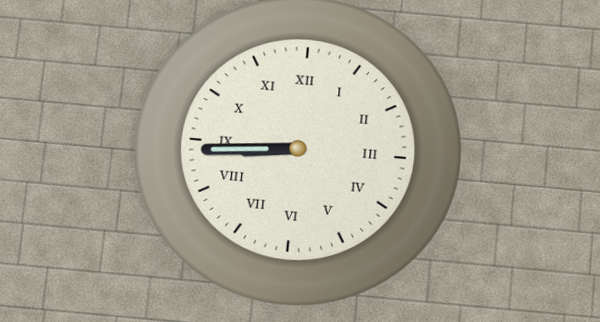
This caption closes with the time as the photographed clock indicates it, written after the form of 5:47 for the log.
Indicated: 8:44
